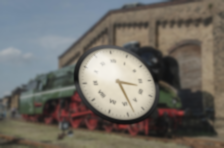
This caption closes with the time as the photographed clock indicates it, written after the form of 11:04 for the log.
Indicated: 3:28
